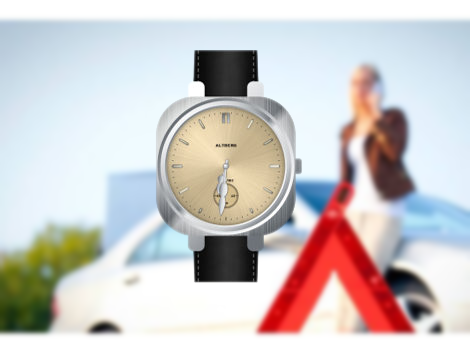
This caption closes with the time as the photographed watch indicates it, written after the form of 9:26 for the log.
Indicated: 6:31
